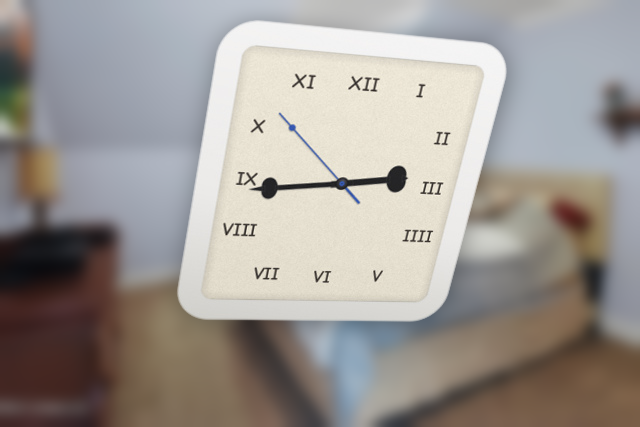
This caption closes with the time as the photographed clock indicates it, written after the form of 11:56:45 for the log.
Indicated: 2:43:52
